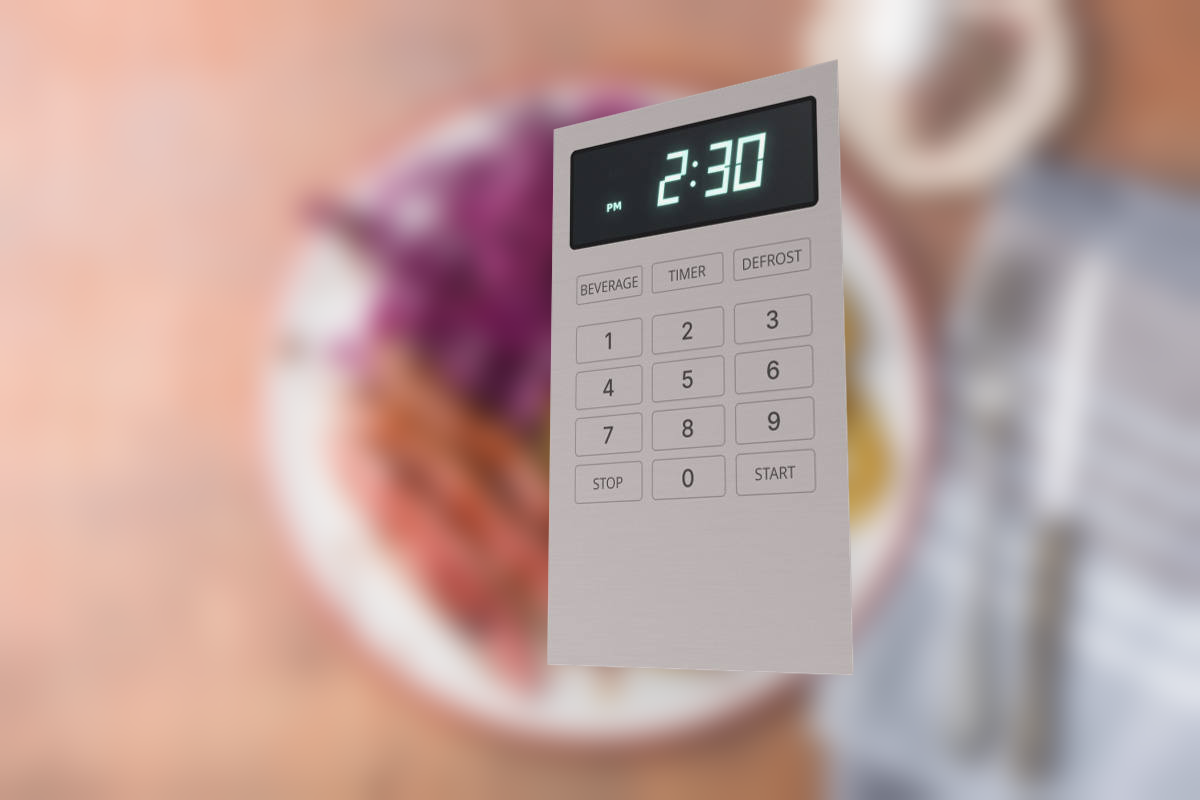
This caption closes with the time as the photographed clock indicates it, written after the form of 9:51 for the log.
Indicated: 2:30
